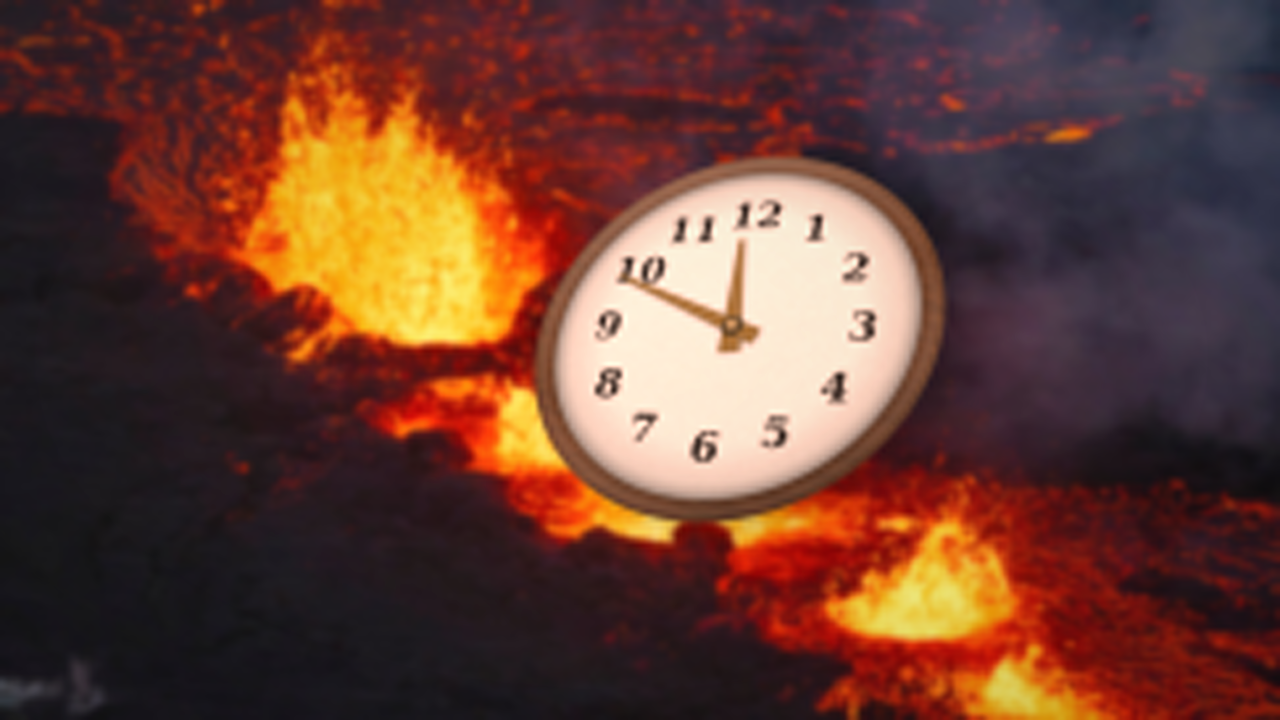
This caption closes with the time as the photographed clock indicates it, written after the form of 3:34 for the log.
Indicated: 11:49
